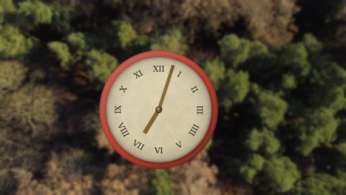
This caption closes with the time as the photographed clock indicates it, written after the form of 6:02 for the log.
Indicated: 7:03
